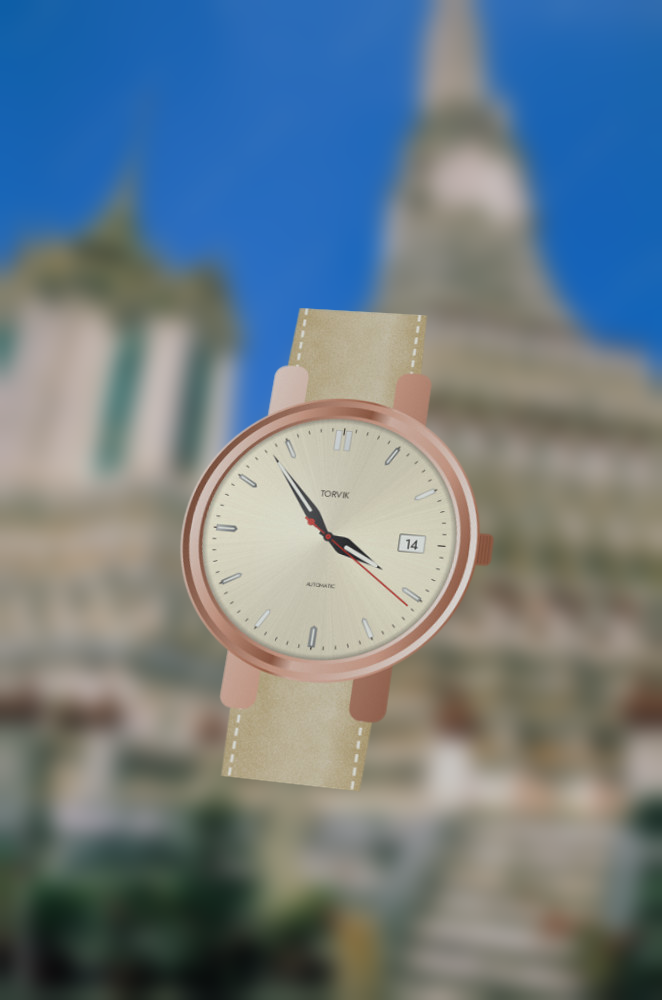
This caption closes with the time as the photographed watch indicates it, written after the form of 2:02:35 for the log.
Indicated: 3:53:21
